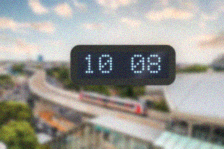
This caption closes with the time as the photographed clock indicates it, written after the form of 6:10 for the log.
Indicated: 10:08
